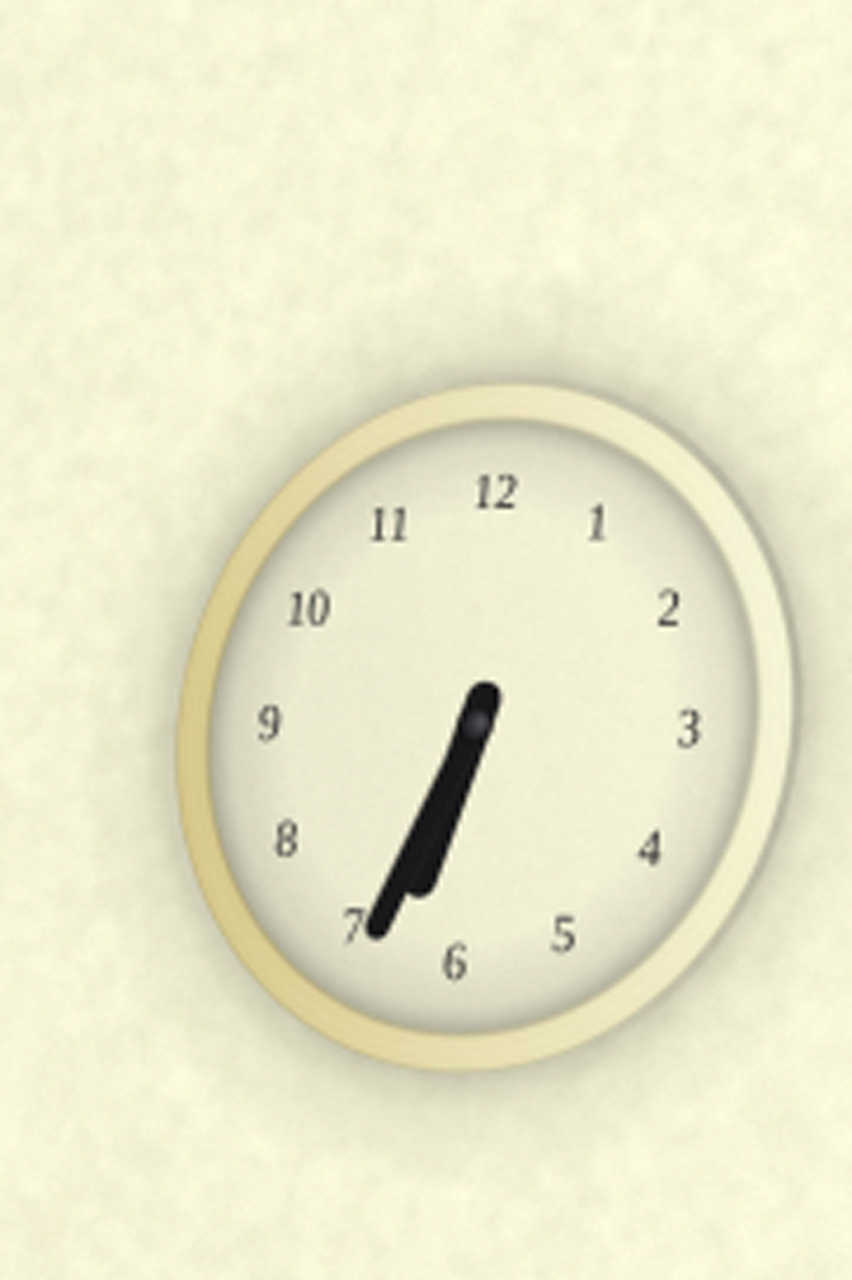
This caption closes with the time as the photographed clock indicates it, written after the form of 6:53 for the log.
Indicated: 6:34
